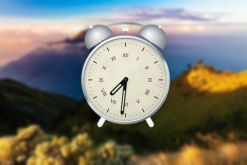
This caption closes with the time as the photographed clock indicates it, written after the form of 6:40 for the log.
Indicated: 7:31
